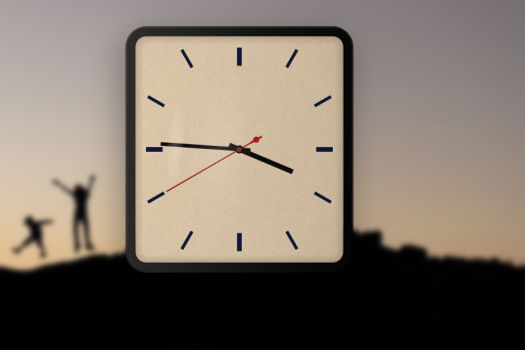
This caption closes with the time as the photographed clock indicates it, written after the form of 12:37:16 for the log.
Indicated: 3:45:40
